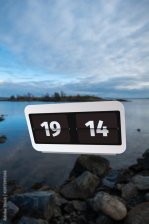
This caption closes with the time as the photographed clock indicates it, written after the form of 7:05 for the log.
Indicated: 19:14
